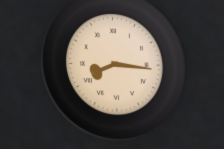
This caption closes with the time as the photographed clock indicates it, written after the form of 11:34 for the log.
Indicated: 8:16
